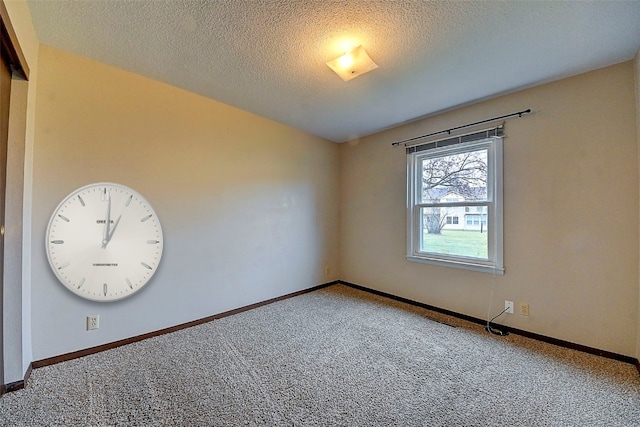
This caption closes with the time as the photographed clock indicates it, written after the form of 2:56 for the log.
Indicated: 1:01
